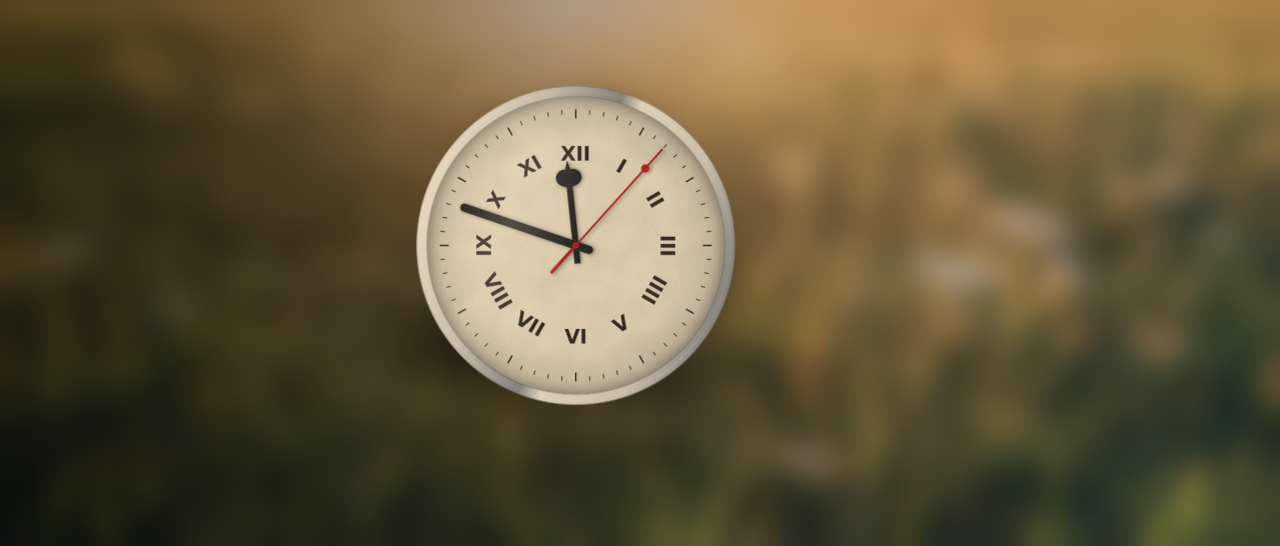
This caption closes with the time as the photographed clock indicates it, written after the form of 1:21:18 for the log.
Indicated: 11:48:07
